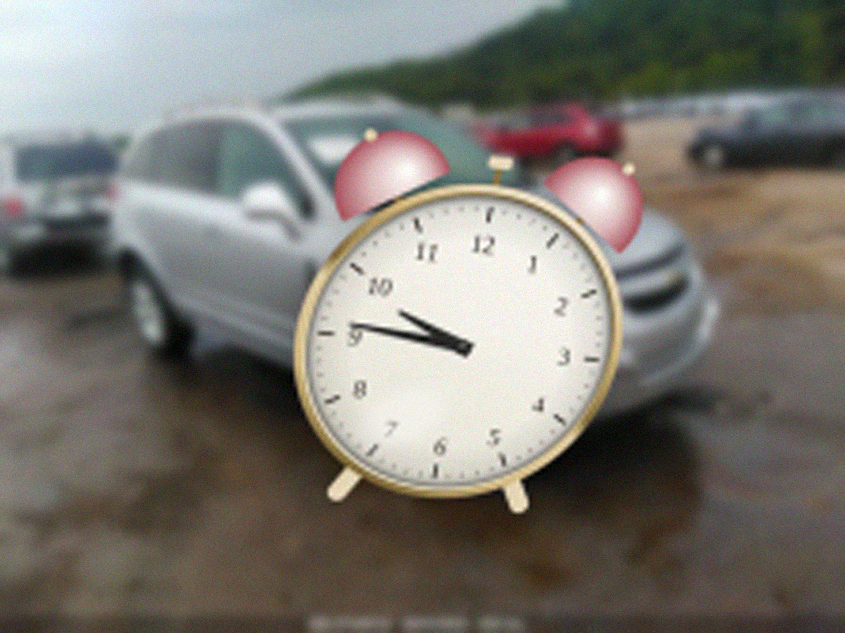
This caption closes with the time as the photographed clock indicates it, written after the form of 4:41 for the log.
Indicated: 9:46
